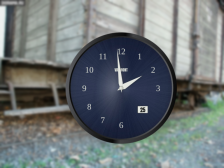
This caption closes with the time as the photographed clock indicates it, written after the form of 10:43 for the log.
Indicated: 1:59
